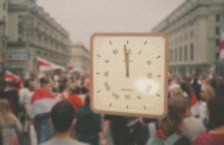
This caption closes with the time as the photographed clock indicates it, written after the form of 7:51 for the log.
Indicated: 11:59
